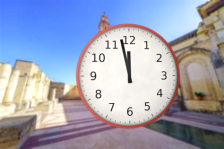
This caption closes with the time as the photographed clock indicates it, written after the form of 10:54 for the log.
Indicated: 11:58
